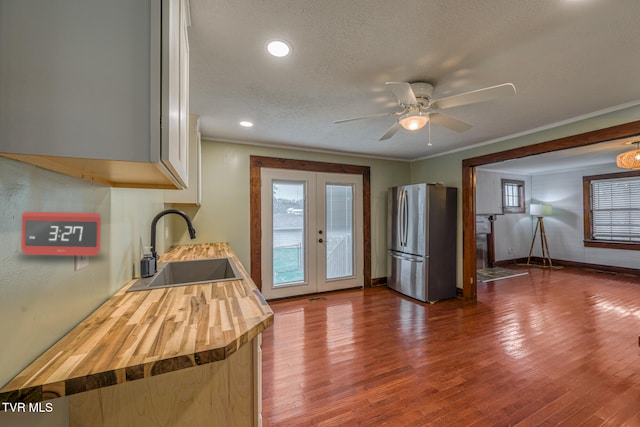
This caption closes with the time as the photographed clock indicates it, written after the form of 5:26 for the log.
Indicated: 3:27
